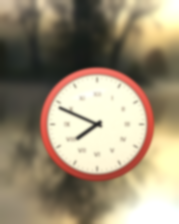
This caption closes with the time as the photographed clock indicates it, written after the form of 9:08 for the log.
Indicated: 7:49
